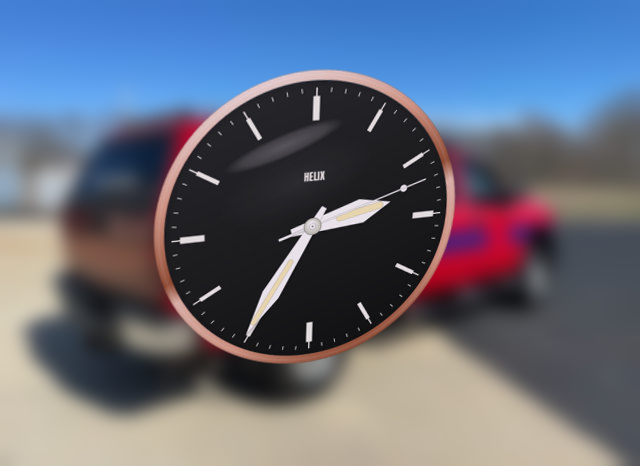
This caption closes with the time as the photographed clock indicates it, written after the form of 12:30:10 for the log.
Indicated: 2:35:12
